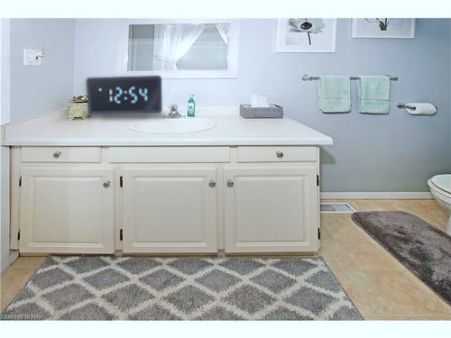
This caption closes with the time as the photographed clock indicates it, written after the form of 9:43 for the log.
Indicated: 12:54
